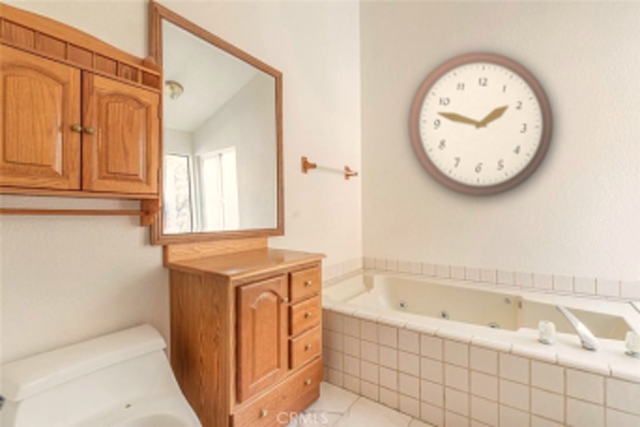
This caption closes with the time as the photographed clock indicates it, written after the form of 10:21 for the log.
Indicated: 1:47
